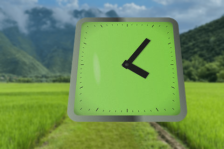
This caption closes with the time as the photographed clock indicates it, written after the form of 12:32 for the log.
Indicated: 4:06
